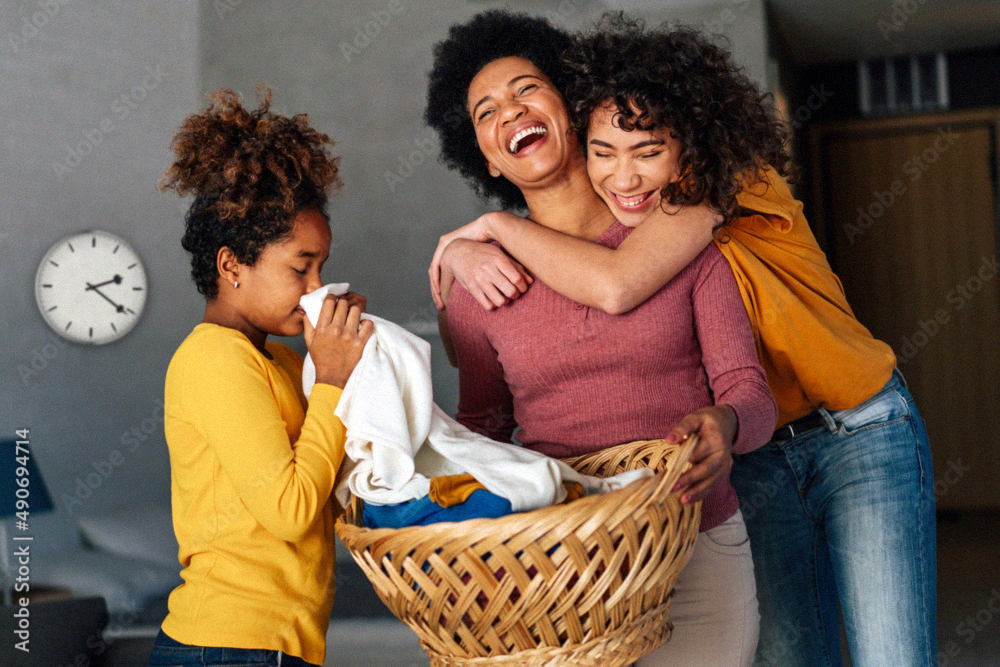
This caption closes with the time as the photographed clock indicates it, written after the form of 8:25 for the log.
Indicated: 2:21
